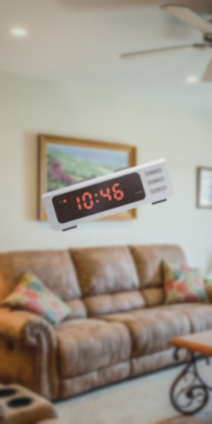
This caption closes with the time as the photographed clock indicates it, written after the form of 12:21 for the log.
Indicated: 10:46
